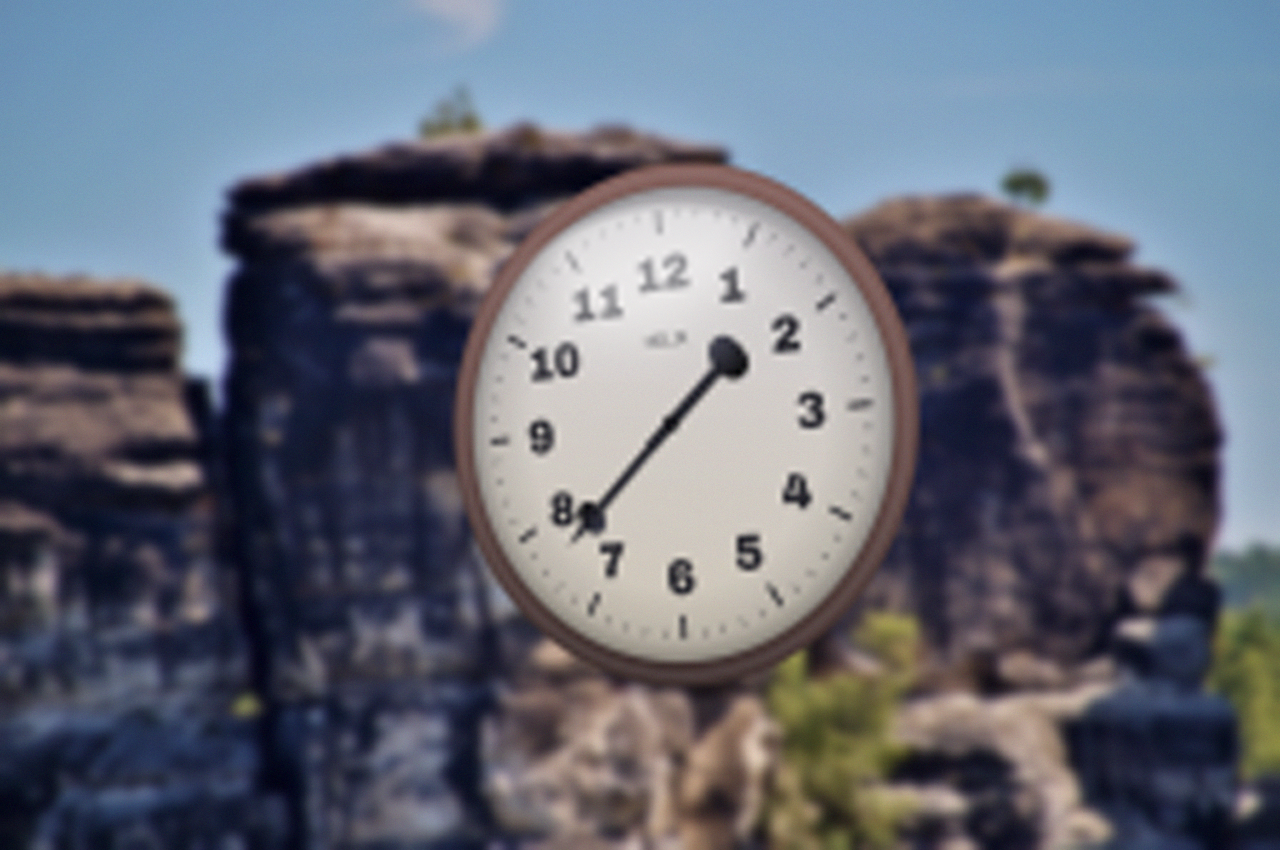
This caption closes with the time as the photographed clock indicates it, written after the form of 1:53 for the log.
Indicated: 1:38
